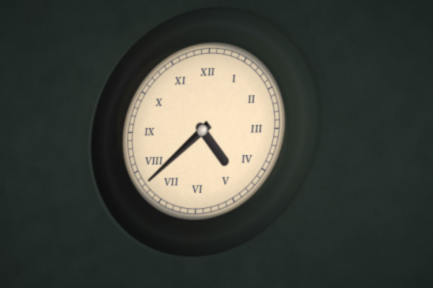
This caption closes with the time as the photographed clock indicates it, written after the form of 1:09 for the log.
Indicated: 4:38
